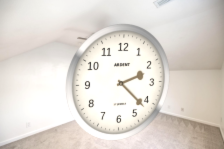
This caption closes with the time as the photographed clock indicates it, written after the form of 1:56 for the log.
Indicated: 2:22
